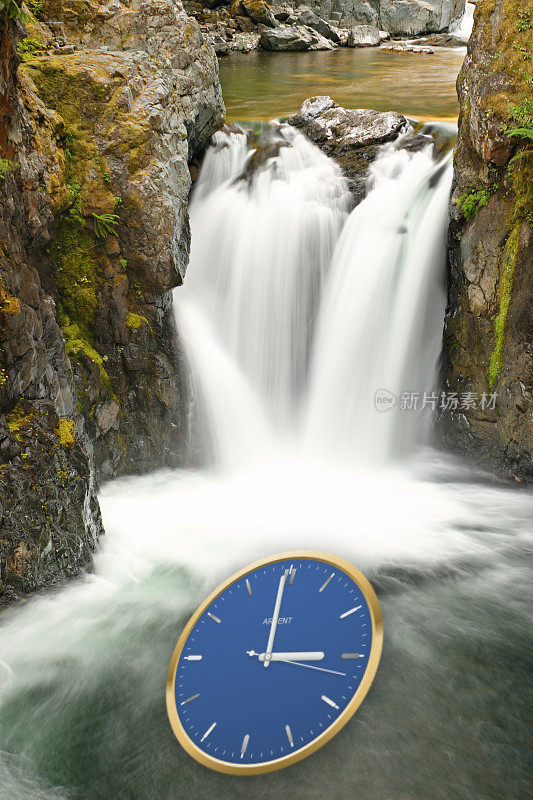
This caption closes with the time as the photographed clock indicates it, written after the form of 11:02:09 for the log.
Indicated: 2:59:17
